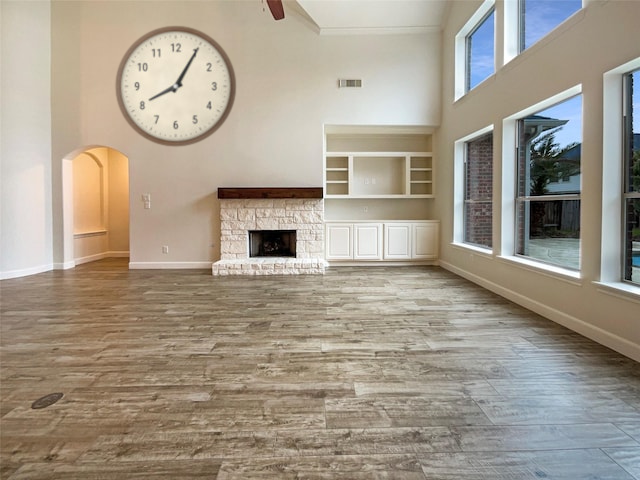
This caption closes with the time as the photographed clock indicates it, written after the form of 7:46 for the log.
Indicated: 8:05
